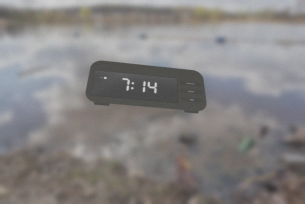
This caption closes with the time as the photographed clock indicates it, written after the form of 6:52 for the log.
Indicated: 7:14
